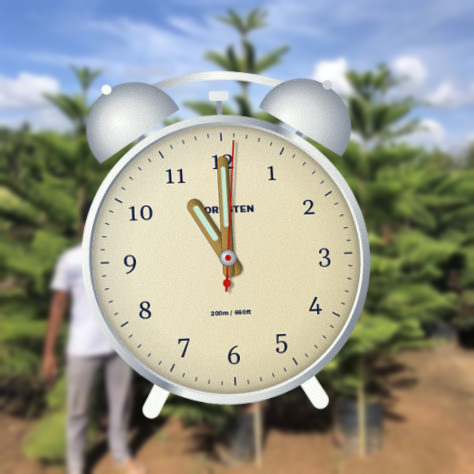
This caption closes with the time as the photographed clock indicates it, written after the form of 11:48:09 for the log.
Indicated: 11:00:01
